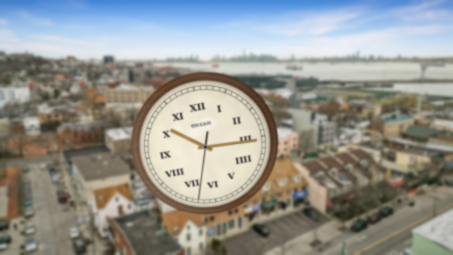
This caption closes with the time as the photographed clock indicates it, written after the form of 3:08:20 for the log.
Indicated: 10:15:33
